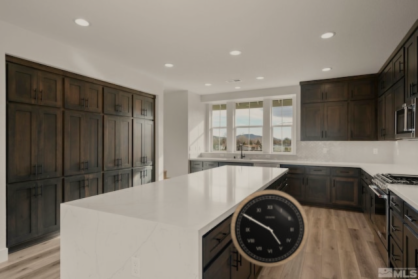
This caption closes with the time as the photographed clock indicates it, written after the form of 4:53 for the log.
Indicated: 4:50
